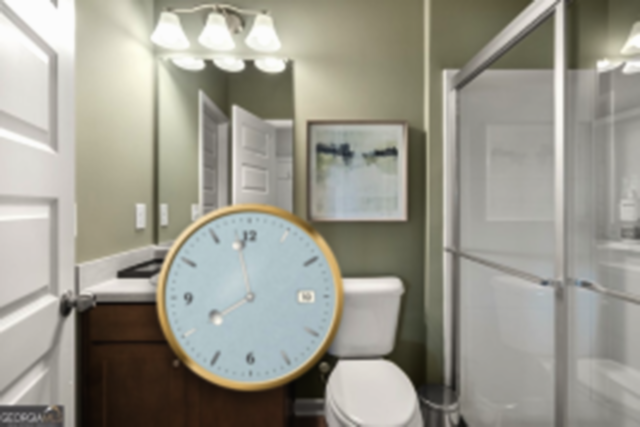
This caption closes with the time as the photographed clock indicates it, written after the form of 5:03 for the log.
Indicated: 7:58
